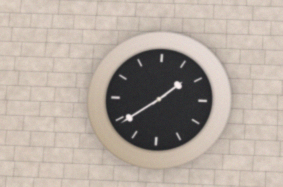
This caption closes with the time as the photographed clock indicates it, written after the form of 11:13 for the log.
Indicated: 1:39
